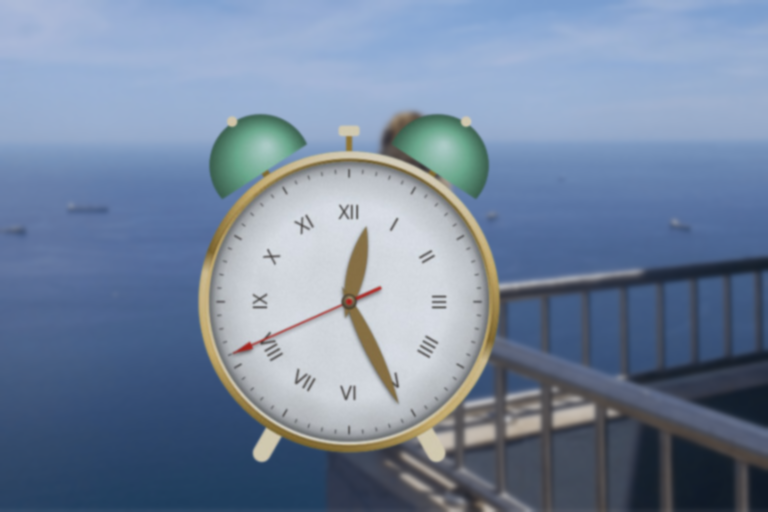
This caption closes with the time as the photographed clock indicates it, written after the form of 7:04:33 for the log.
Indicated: 12:25:41
